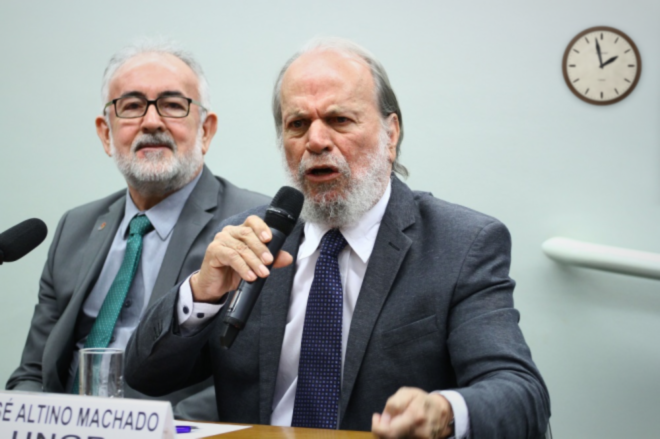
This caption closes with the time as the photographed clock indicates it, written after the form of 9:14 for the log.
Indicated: 1:58
